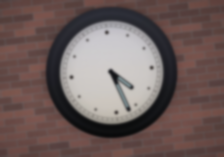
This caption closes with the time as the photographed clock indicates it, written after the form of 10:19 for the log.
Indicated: 4:27
